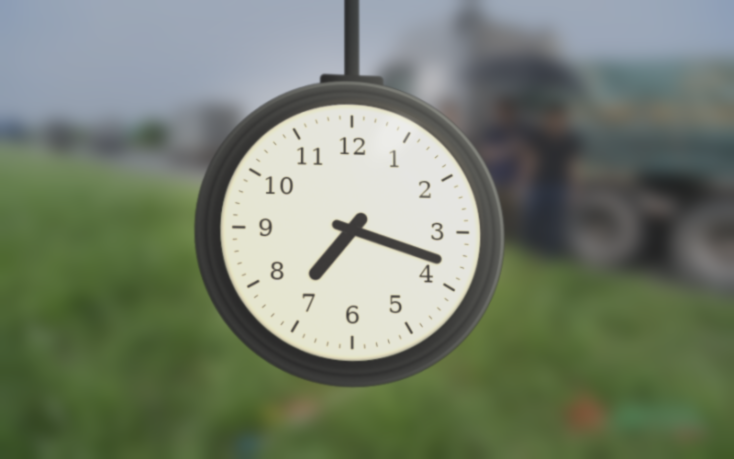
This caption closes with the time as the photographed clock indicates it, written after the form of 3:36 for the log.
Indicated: 7:18
